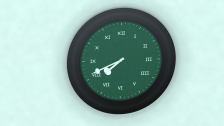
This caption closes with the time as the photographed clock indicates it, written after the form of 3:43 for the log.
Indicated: 7:41
